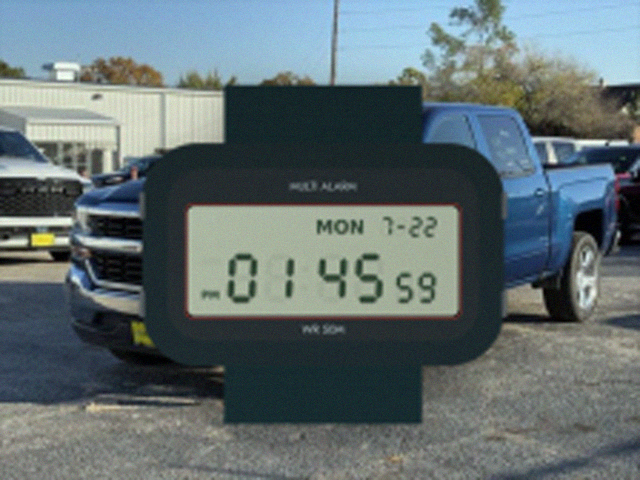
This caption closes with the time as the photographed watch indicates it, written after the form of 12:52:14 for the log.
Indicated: 1:45:59
